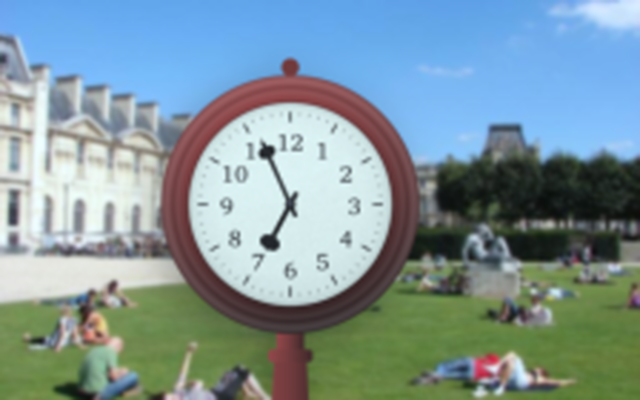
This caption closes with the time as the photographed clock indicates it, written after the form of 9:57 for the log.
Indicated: 6:56
